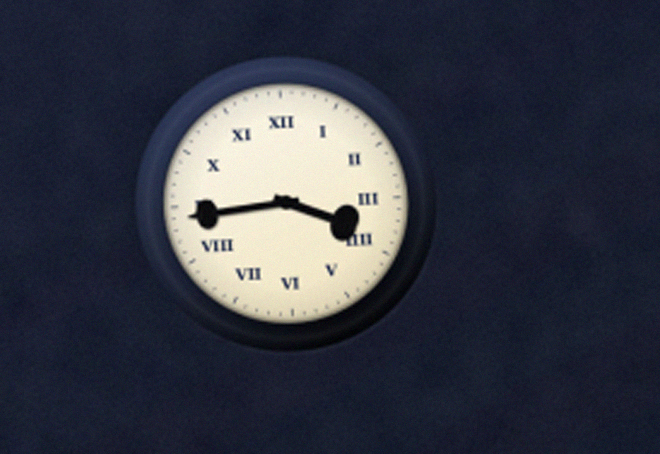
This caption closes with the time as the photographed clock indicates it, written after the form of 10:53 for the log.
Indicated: 3:44
